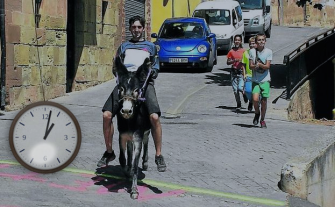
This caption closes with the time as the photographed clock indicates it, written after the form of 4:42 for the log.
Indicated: 1:02
